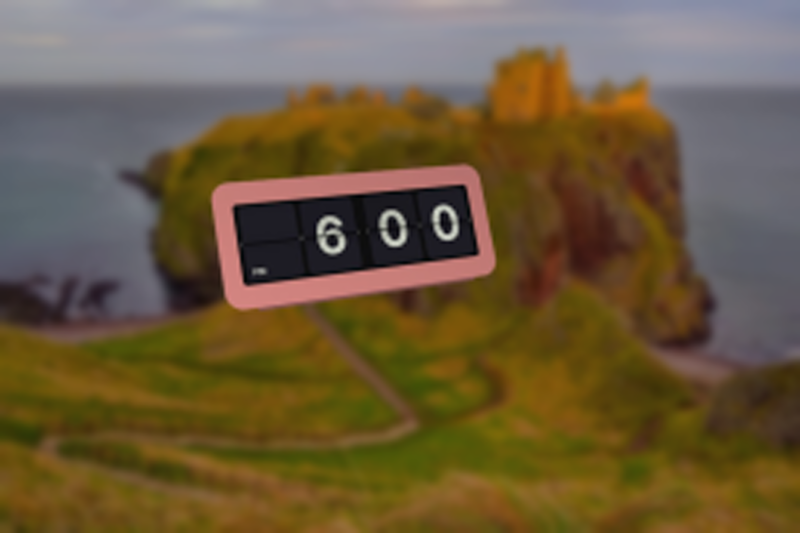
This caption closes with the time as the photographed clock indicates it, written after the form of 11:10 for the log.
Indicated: 6:00
